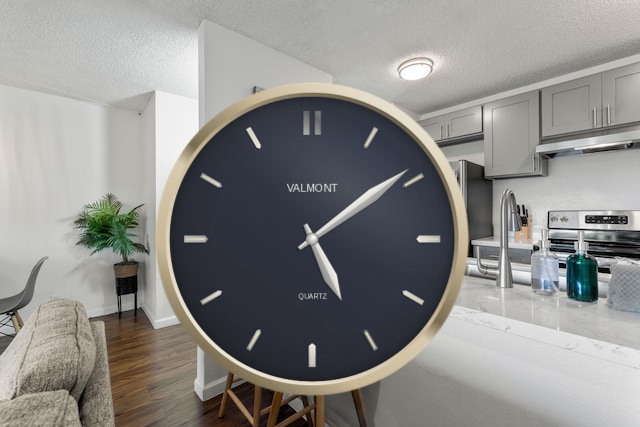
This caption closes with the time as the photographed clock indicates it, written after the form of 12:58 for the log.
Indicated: 5:09
